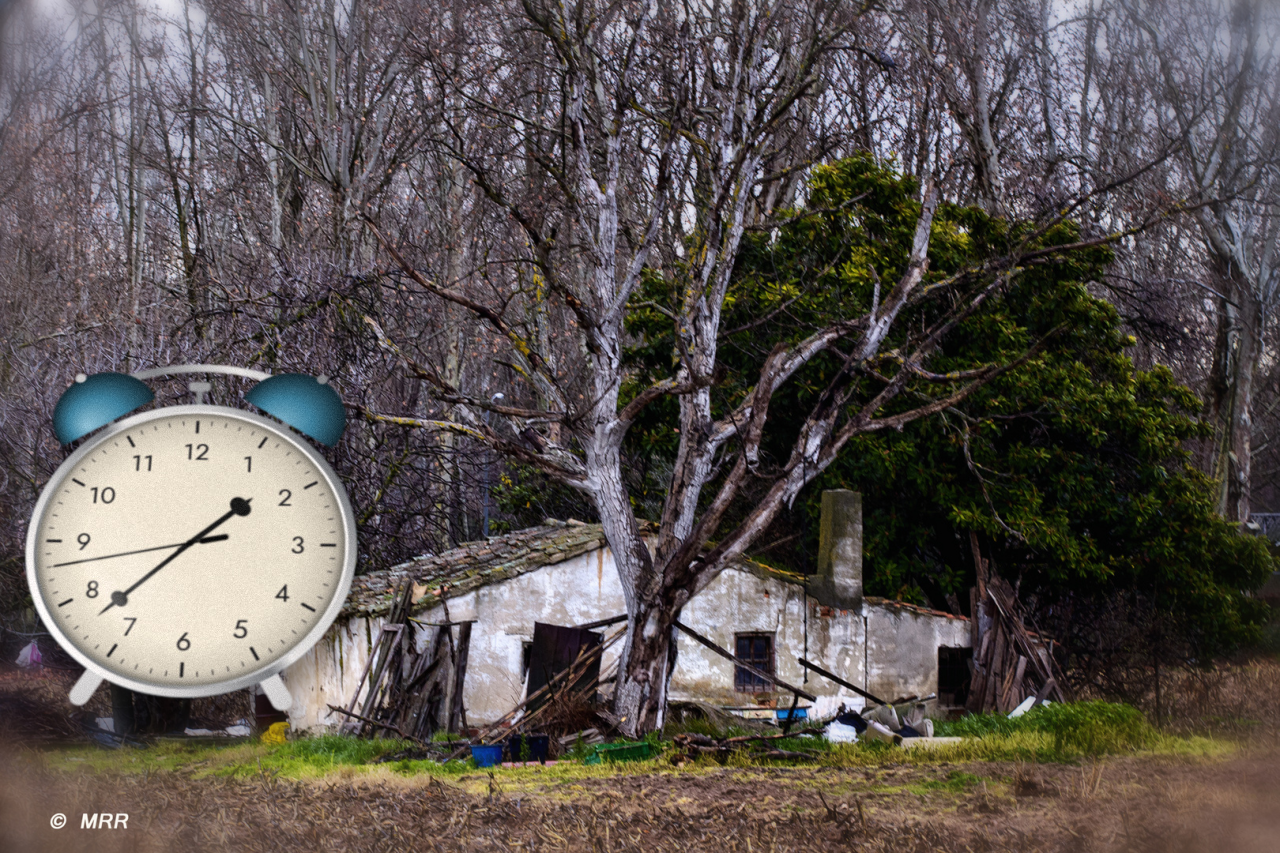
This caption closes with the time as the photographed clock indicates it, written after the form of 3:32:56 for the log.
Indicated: 1:37:43
